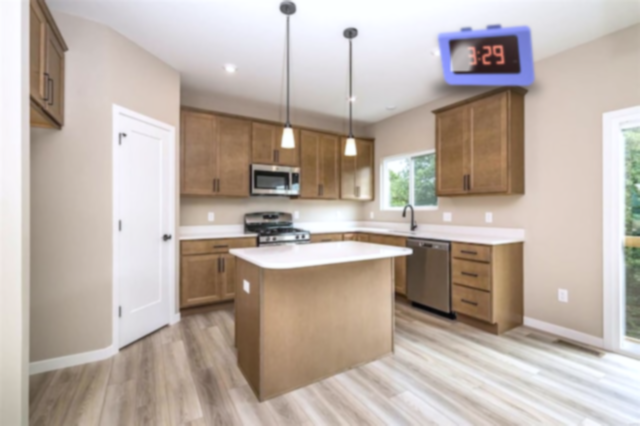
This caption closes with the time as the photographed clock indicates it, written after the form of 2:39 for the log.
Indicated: 3:29
